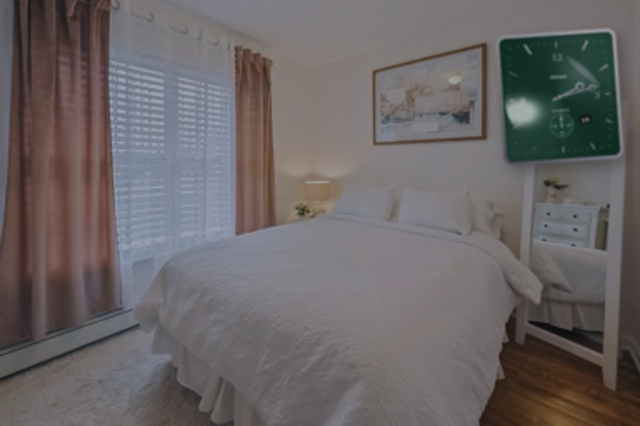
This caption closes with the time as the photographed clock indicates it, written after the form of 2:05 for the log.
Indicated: 2:13
